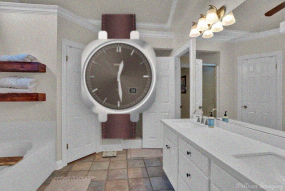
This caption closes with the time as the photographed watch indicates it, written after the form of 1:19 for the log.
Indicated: 12:29
